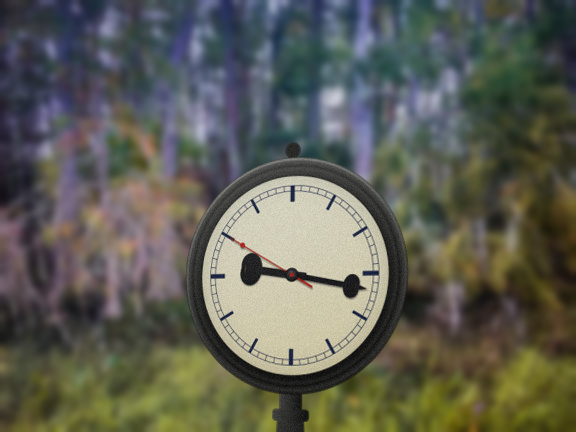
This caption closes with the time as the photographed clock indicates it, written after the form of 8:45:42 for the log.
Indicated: 9:16:50
